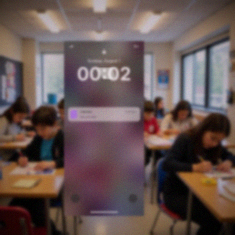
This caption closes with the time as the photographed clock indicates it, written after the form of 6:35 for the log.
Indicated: 0:02
